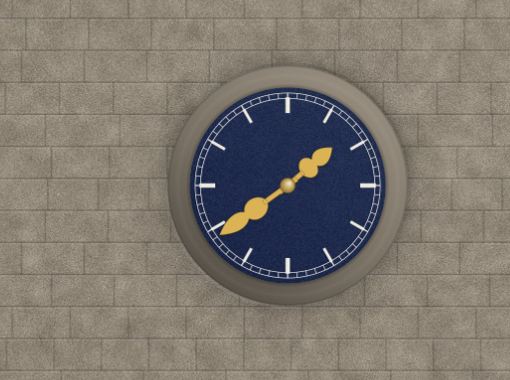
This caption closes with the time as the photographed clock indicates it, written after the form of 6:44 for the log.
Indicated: 1:39
